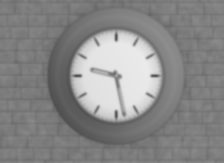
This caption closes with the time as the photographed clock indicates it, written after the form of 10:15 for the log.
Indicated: 9:28
